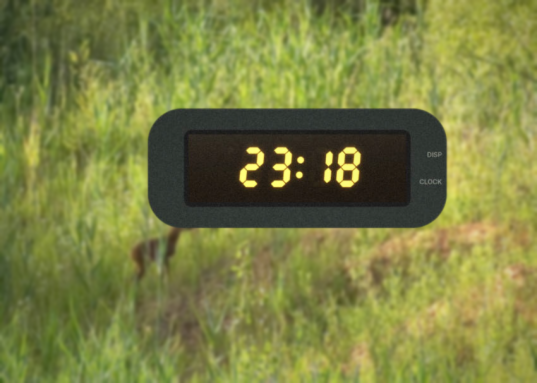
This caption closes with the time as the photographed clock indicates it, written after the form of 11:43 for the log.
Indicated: 23:18
